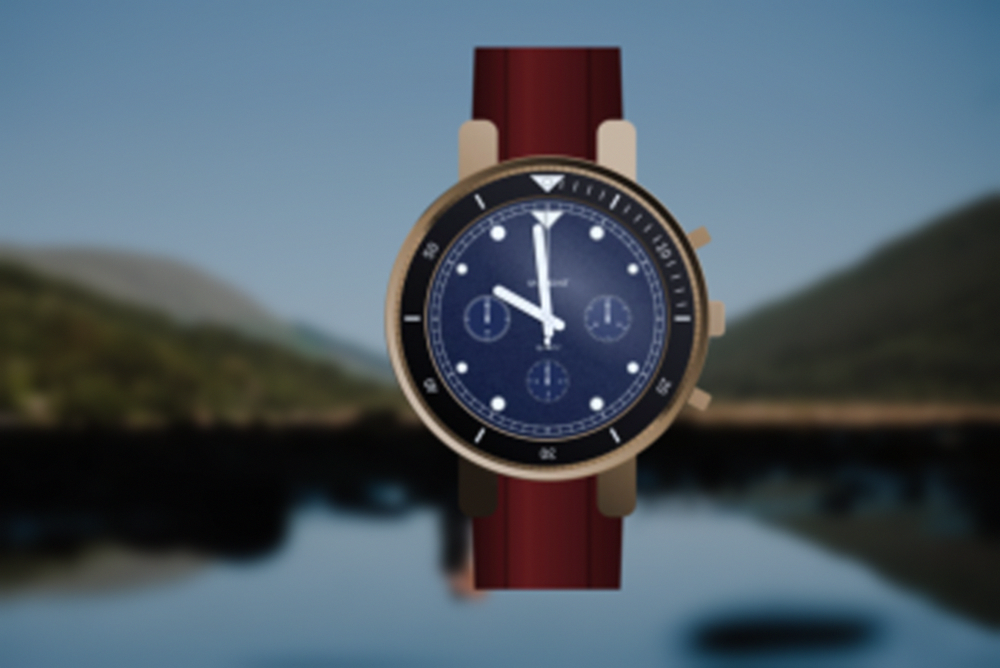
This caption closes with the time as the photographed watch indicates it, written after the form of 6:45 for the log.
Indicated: 9:59
